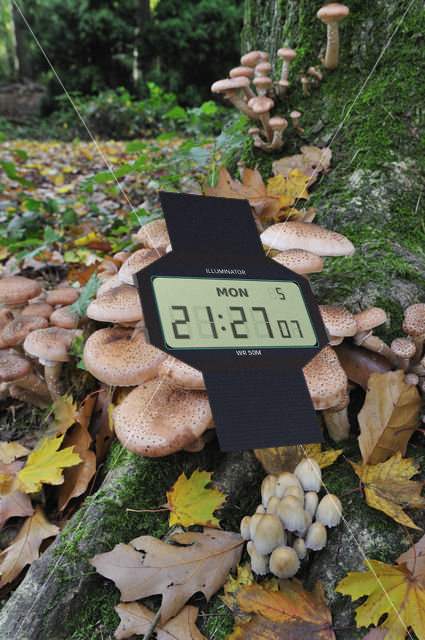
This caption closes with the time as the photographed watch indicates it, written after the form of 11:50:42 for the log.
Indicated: 21:27:07
